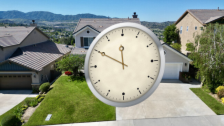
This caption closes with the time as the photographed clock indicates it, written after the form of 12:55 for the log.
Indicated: 11:50
